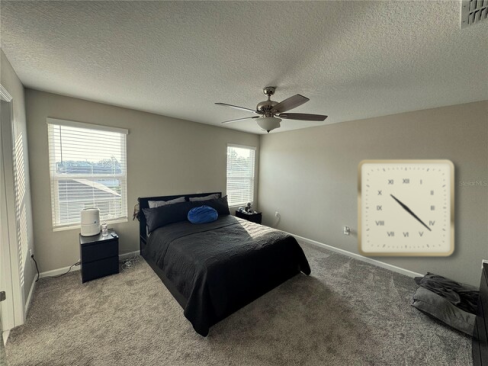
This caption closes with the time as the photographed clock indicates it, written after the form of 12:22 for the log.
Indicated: 10:22
